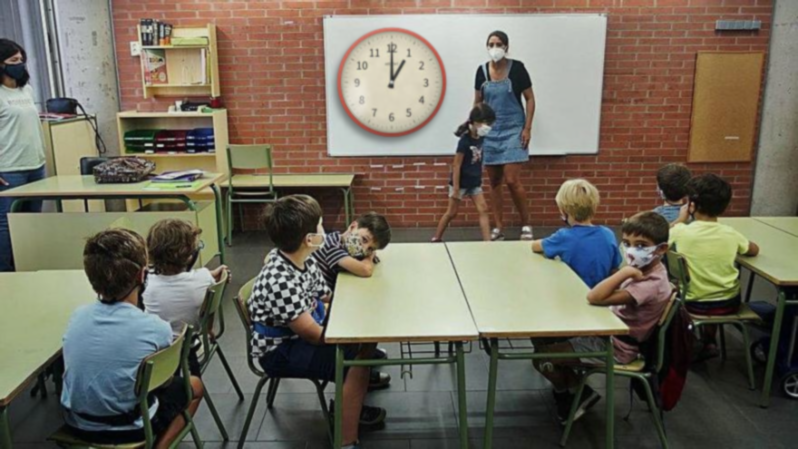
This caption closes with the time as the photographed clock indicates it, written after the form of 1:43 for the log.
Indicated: 1:00
